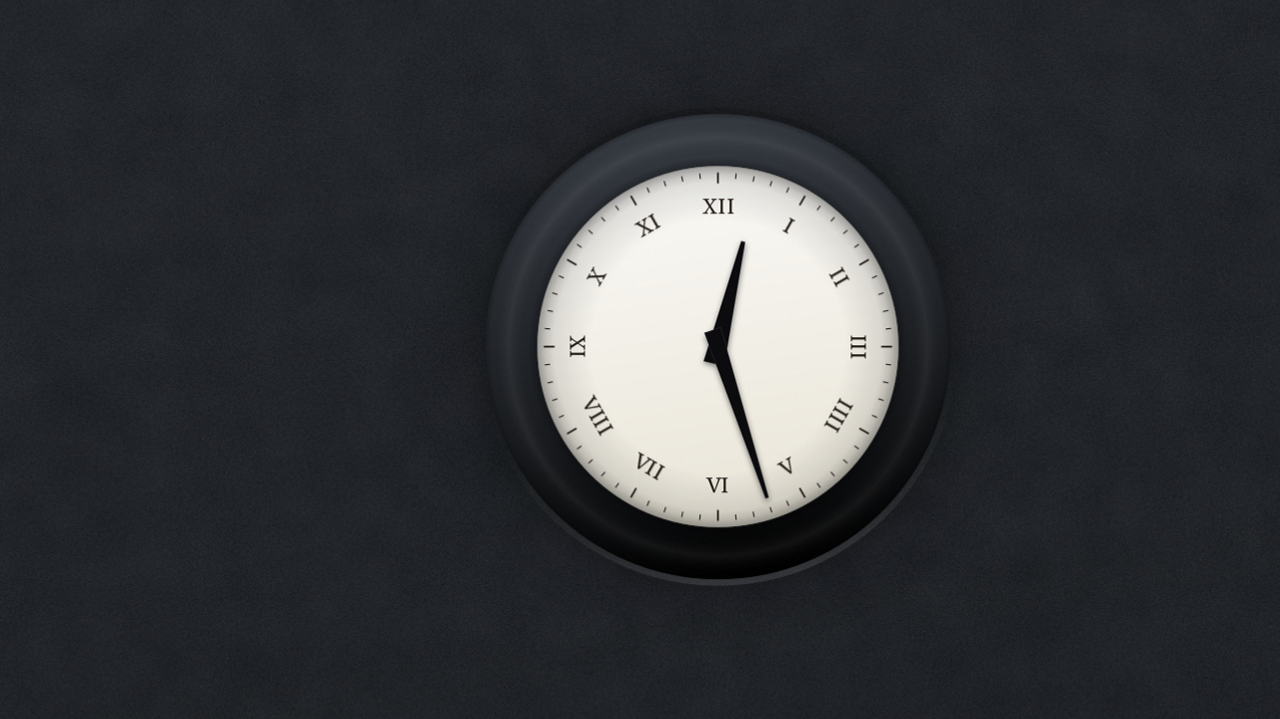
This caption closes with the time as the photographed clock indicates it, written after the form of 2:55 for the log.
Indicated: 12:27
